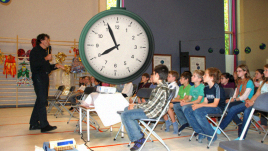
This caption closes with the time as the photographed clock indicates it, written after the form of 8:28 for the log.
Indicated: 7:56
